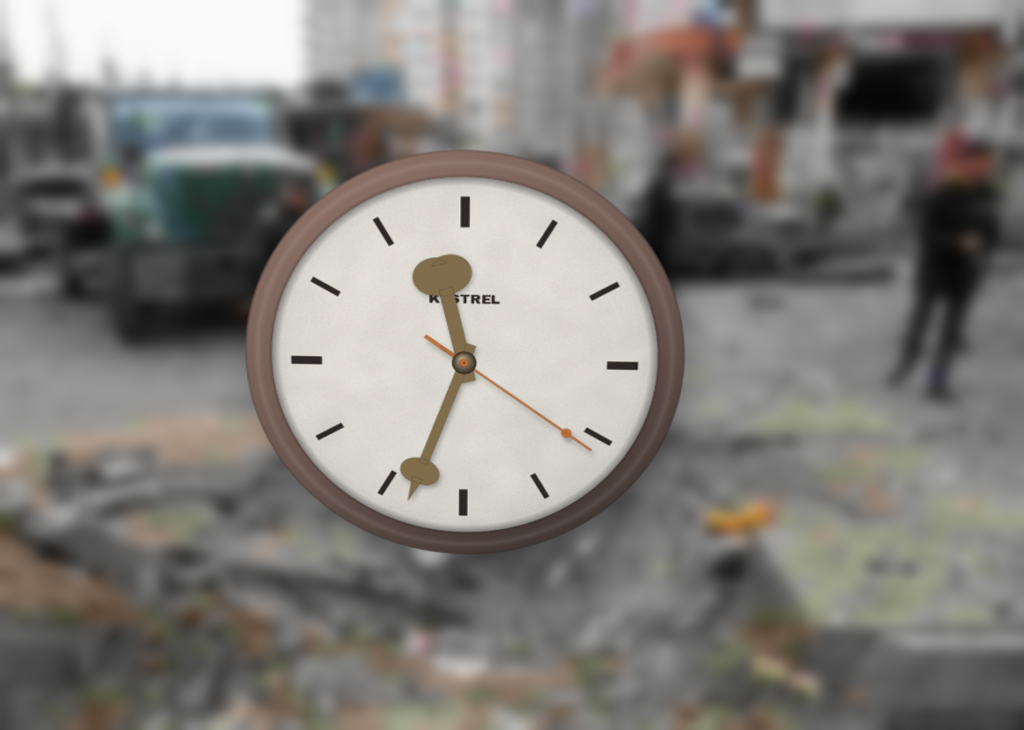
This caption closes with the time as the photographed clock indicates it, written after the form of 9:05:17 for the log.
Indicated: 11:33:21
